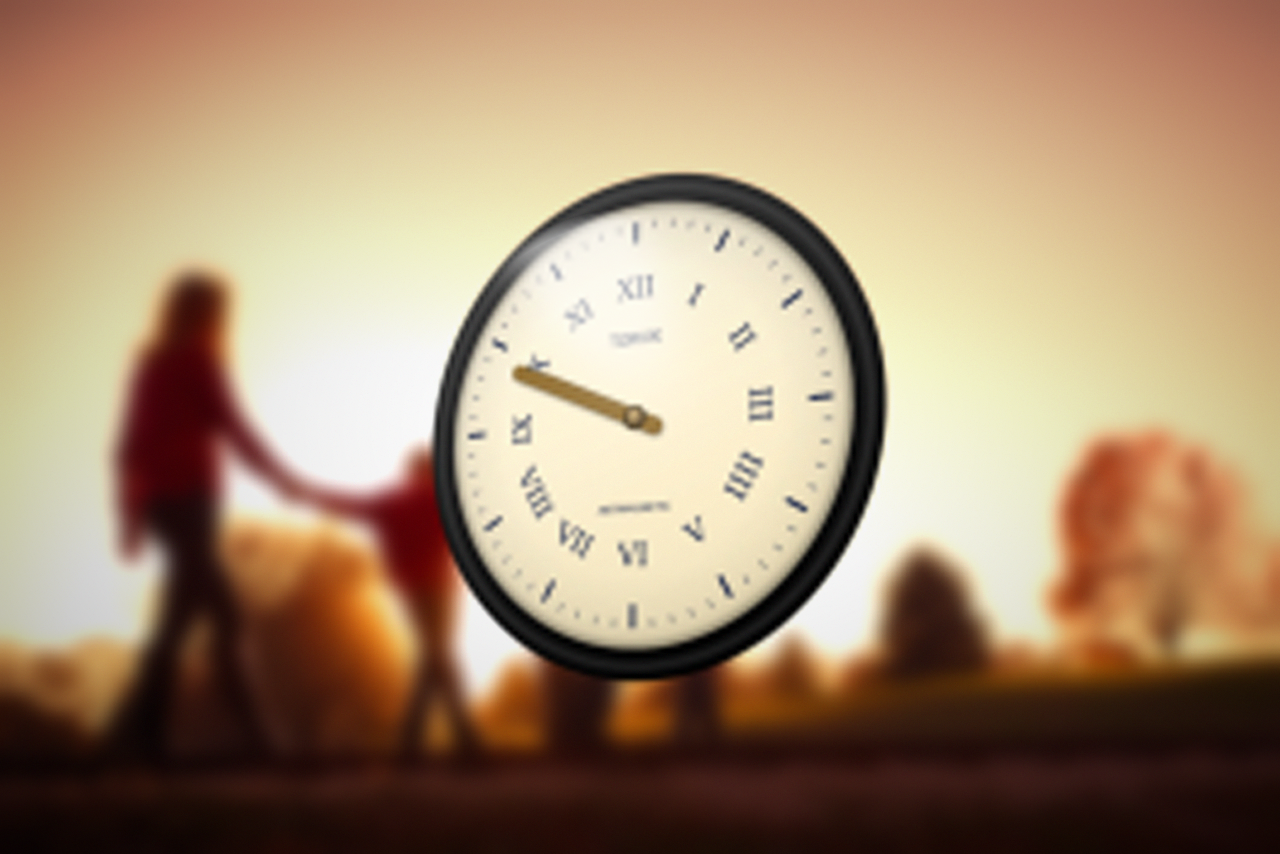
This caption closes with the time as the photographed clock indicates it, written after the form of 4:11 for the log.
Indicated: 9:49
